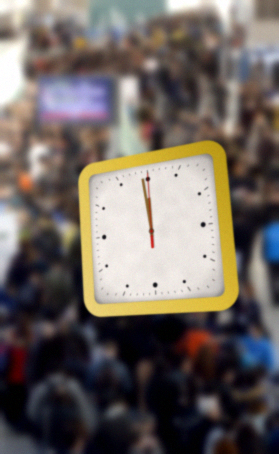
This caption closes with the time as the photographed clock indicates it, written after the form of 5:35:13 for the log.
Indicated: 11:59:00
